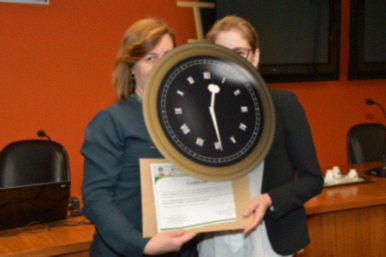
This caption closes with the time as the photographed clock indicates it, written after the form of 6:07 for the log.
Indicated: 12:29
